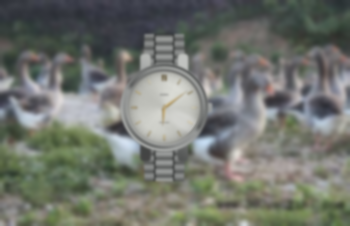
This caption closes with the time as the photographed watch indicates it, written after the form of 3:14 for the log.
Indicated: 6:09
